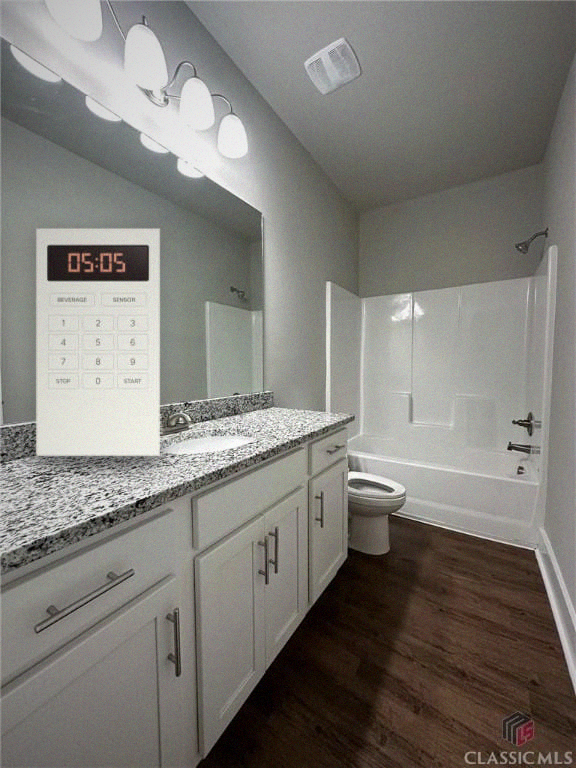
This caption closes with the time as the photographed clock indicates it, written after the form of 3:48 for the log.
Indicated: 5:05
